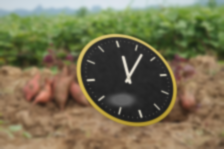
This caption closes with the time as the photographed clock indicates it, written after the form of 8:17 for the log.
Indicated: 12:07
